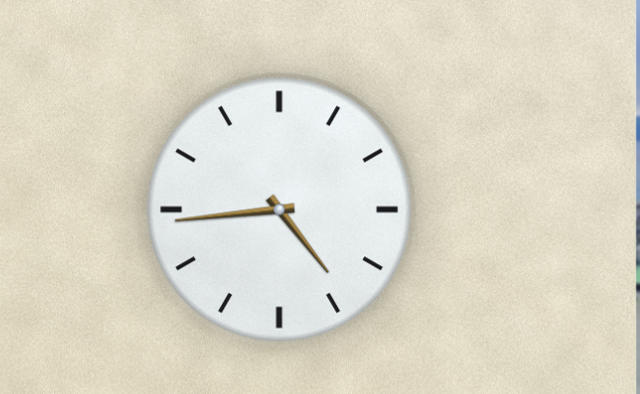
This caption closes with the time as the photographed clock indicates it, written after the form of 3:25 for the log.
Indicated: 4:44
